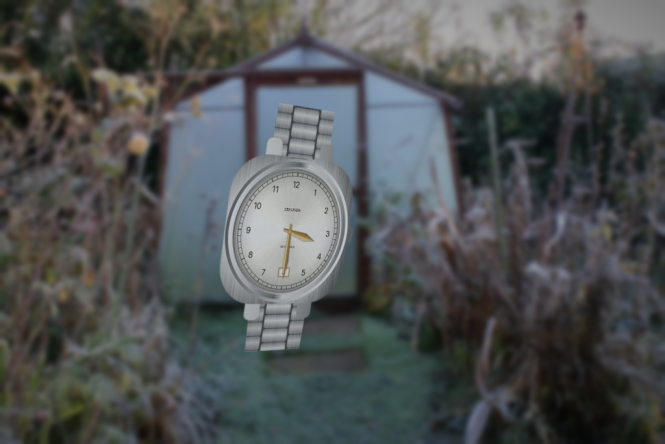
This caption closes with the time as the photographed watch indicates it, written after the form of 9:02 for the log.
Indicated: 3:30
